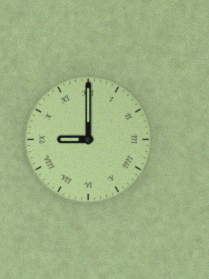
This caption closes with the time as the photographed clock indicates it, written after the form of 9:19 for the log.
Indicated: 9:00
